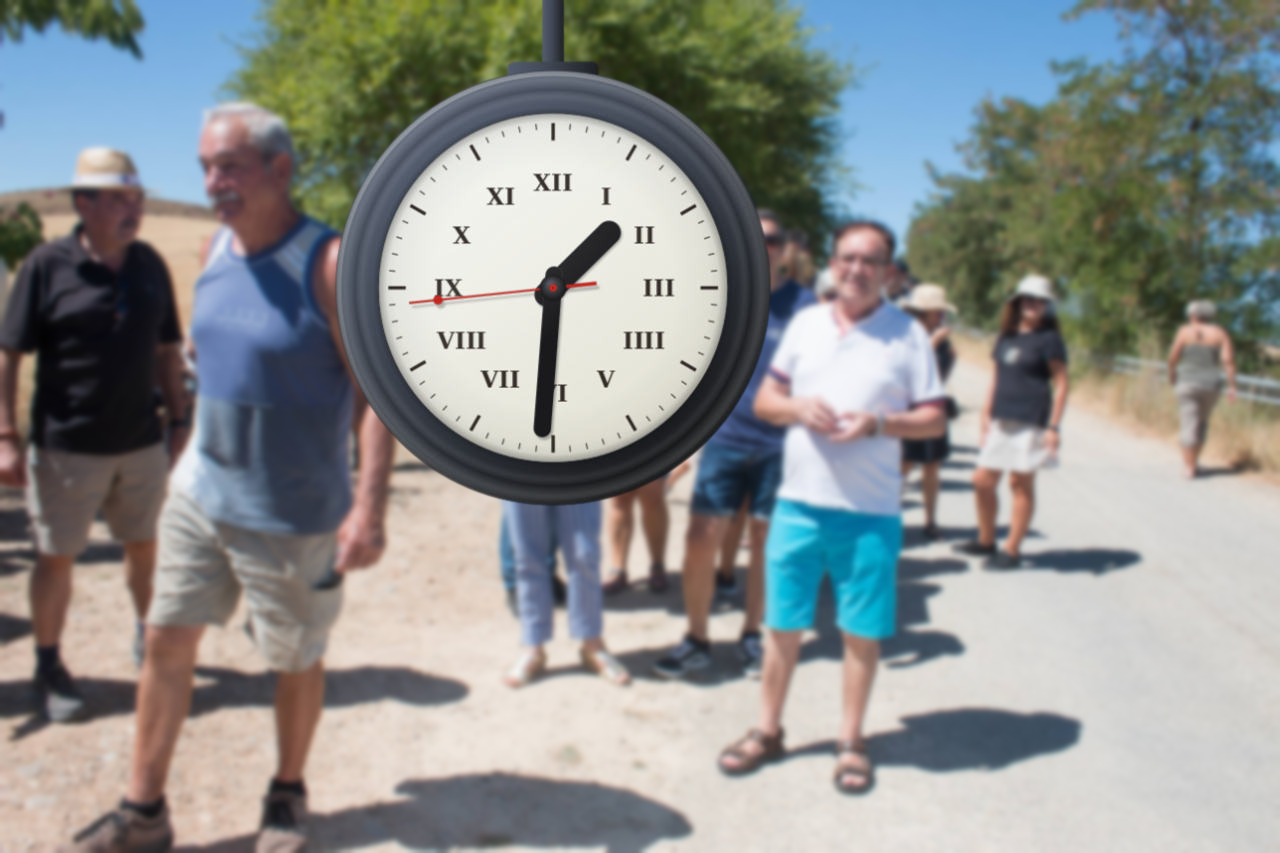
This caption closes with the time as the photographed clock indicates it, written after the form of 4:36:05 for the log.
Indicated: 1:30:44
